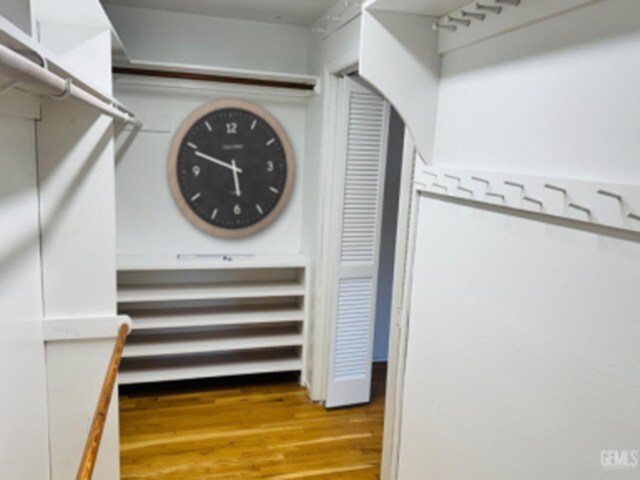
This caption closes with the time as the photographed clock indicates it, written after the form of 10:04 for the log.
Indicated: 5:49
